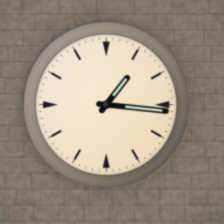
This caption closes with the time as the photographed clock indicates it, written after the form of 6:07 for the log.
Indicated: 1:16
